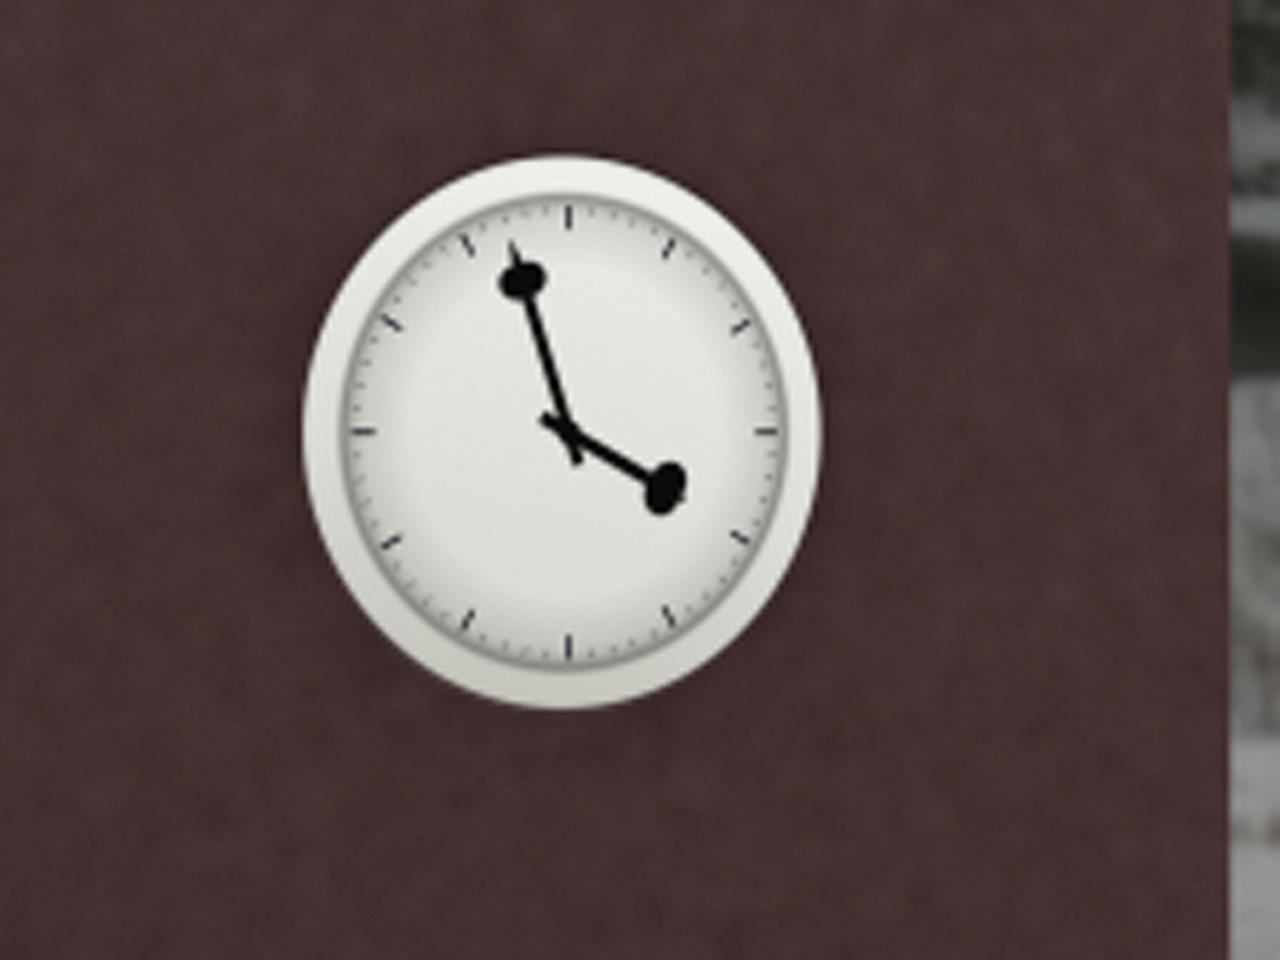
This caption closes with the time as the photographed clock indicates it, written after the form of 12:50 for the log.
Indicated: 3:57
